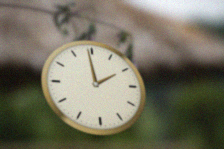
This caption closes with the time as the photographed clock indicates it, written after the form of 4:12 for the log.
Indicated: 1:59
